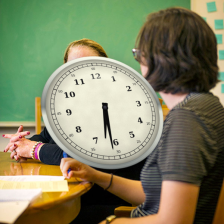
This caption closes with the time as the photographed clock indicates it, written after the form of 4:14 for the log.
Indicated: 6:31
